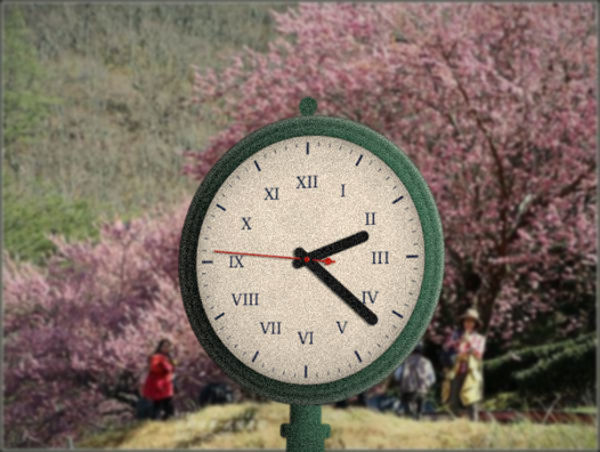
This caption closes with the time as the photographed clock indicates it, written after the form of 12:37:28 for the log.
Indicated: 2:21:46
